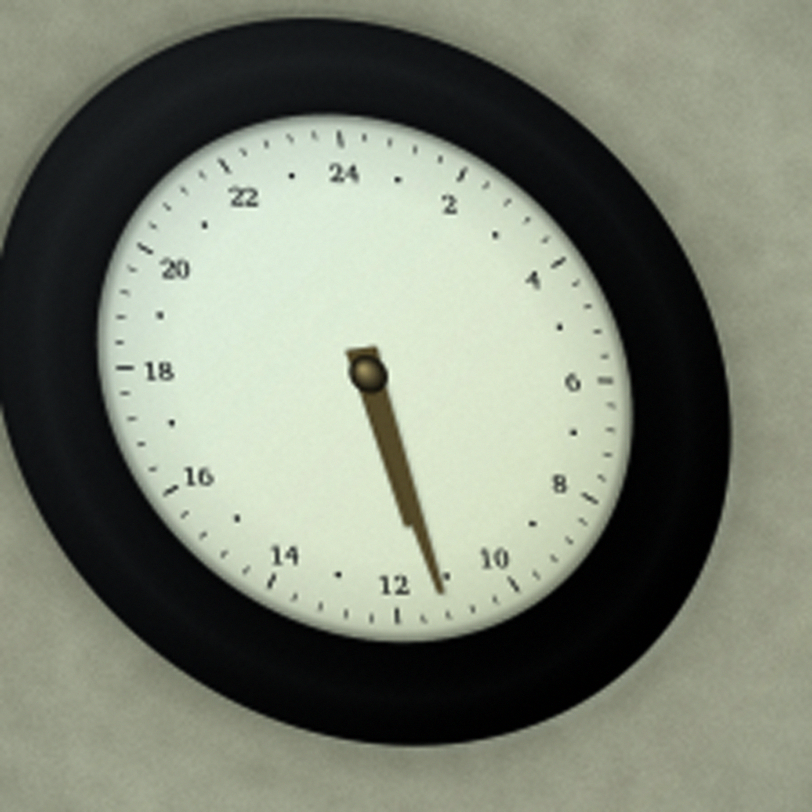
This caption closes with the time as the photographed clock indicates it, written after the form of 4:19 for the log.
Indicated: 11:28
